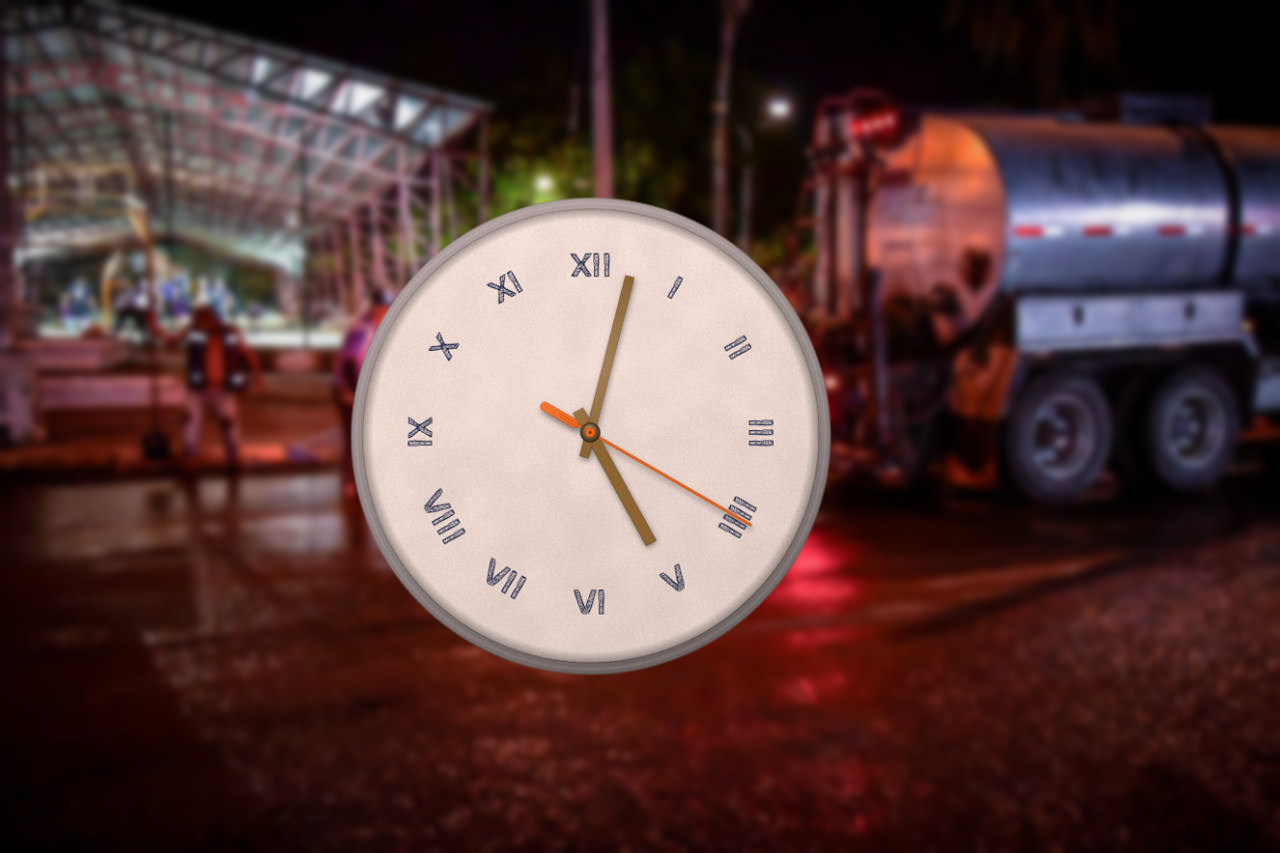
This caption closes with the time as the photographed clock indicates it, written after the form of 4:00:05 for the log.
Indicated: 5:02:20
